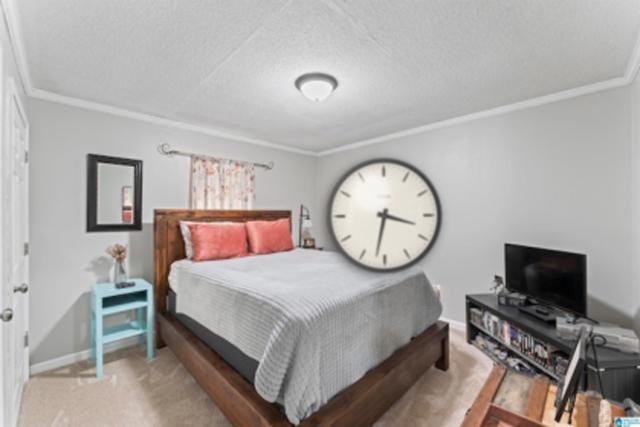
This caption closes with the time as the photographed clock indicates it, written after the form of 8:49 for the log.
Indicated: 3:32
